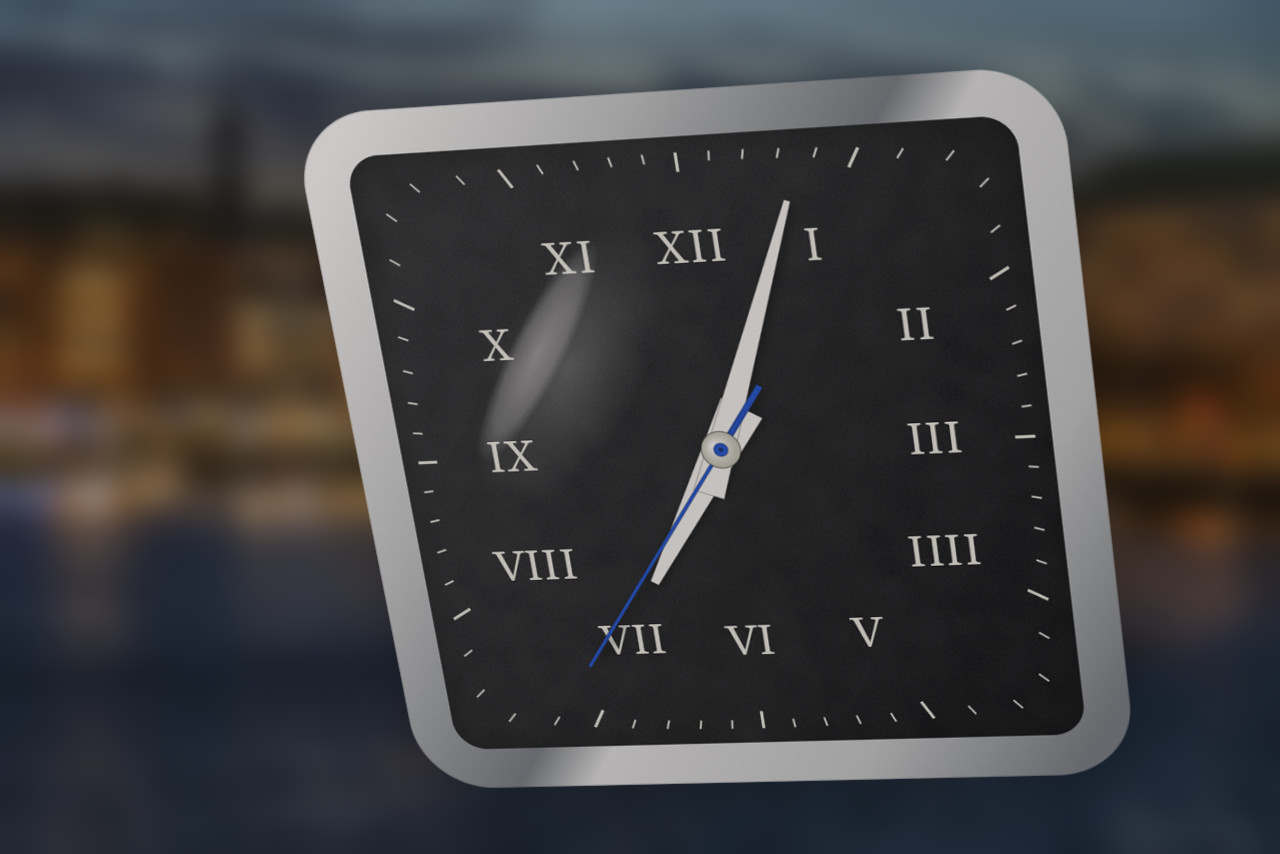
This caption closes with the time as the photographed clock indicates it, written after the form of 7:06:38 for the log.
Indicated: 7:03:36
